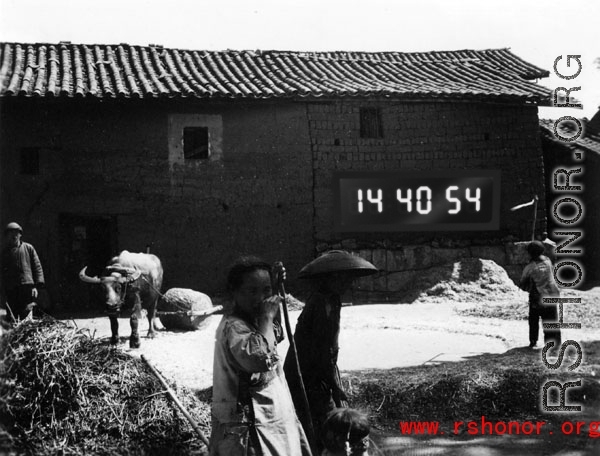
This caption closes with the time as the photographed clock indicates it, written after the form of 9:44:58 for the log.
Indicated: 14:40:54
